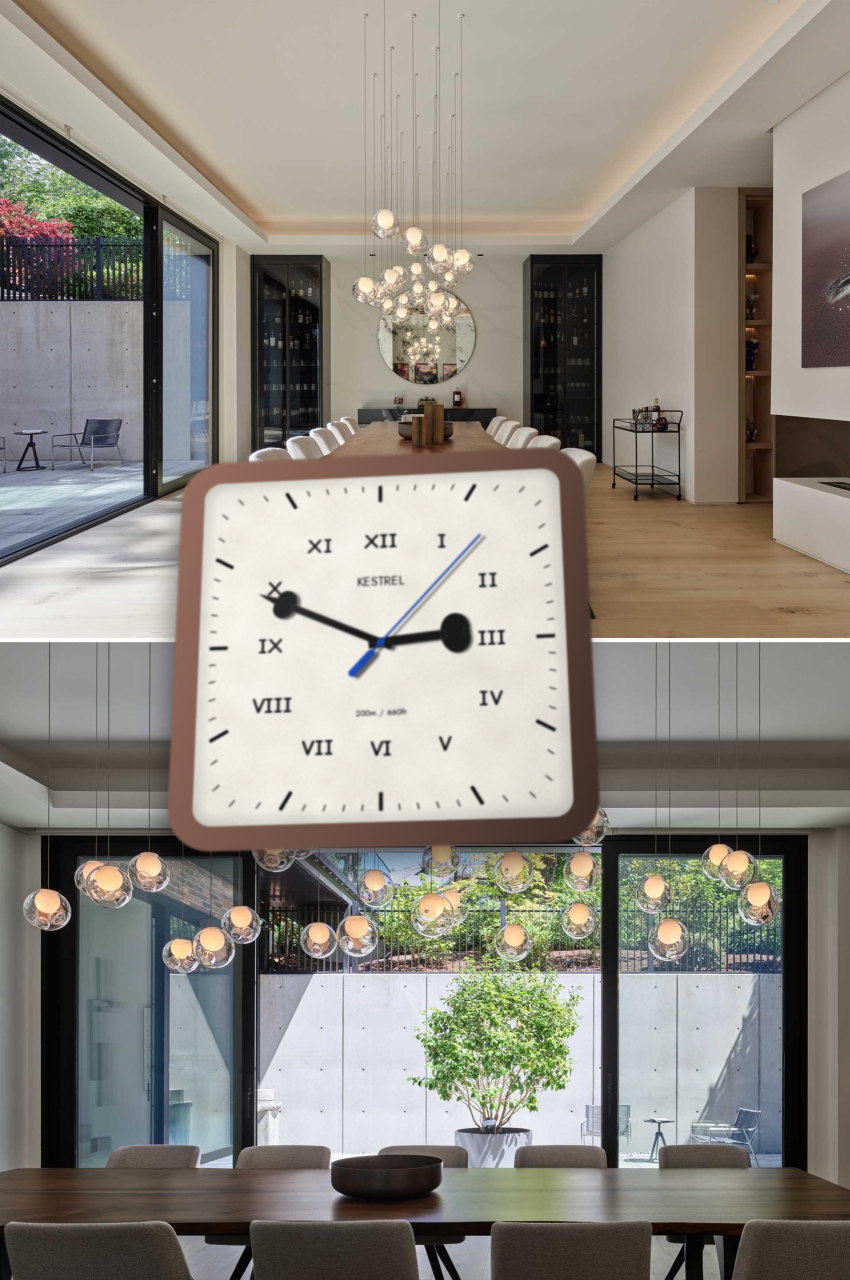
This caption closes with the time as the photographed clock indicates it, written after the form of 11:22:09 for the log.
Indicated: 2:49:07
